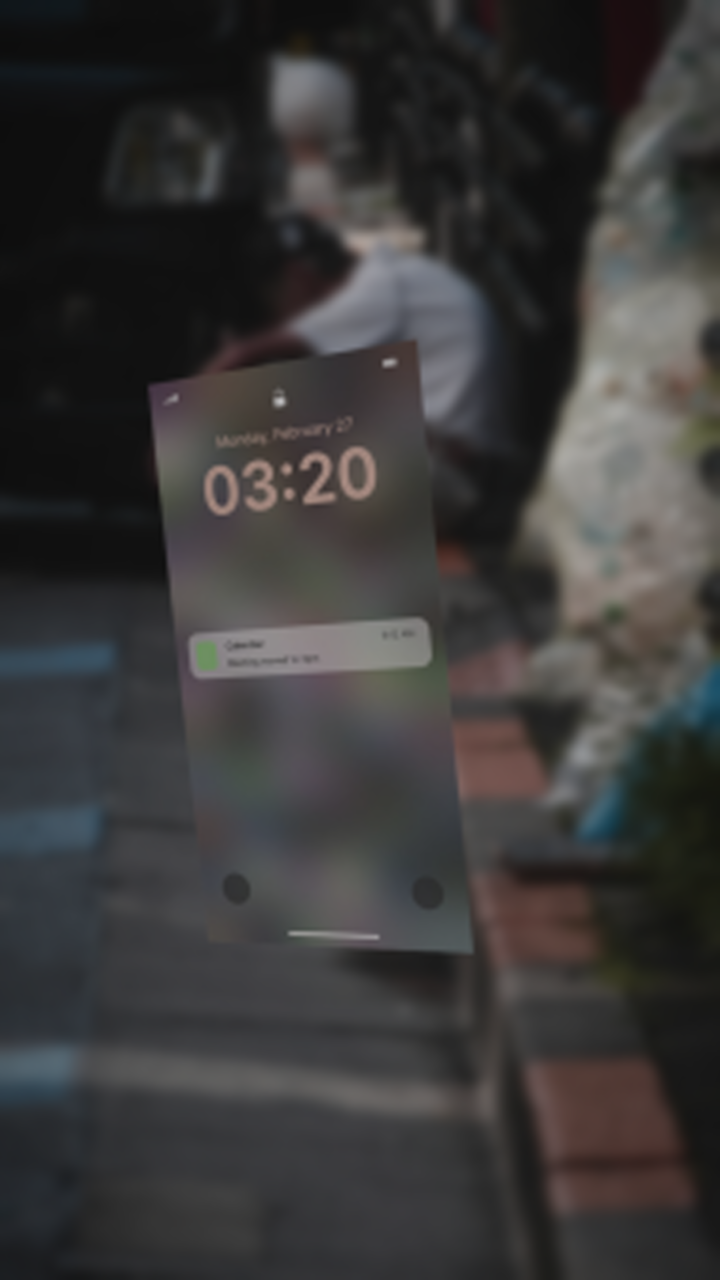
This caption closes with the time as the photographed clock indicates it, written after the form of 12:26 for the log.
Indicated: 3:20
